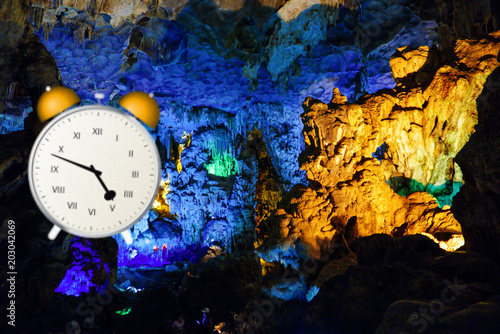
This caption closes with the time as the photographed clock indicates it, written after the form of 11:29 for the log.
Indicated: 4:48
